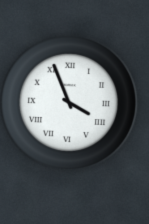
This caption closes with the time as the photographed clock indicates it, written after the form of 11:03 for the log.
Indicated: 3:56
